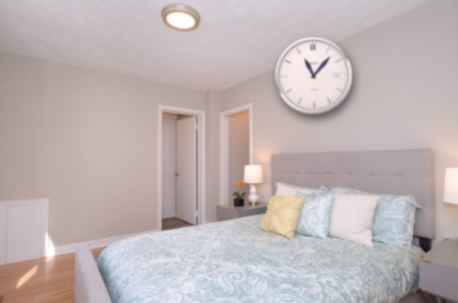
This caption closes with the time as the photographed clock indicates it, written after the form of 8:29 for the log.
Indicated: 11:07
